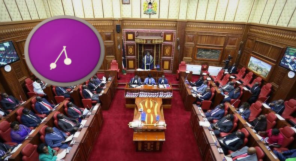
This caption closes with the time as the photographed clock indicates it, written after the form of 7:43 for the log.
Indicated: 5:35
